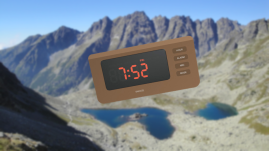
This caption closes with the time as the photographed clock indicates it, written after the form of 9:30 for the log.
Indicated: 7:52
